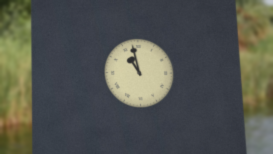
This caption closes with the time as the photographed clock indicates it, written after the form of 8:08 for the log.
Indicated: 10:58
